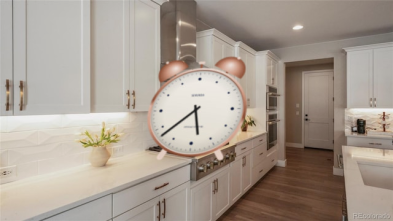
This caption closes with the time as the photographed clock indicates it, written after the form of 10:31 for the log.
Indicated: 5:38
